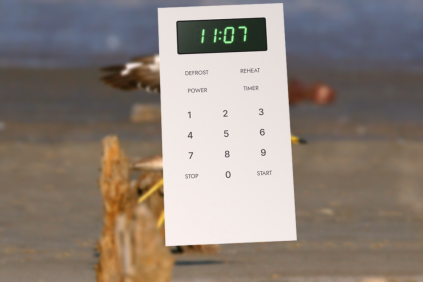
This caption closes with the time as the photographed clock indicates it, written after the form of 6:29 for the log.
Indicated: 11:07
